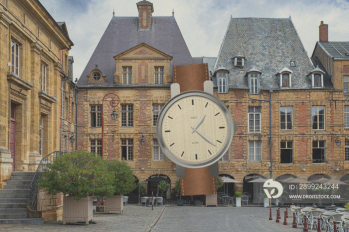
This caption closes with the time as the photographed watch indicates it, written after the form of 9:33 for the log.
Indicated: 1:22
